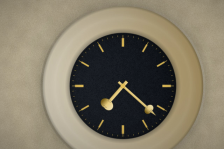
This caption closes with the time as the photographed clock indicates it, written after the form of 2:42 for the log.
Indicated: 7:22
